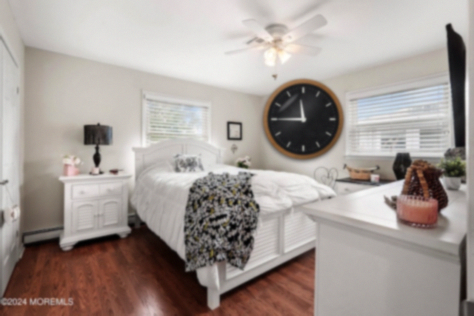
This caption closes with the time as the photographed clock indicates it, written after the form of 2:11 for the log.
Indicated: 11:45
